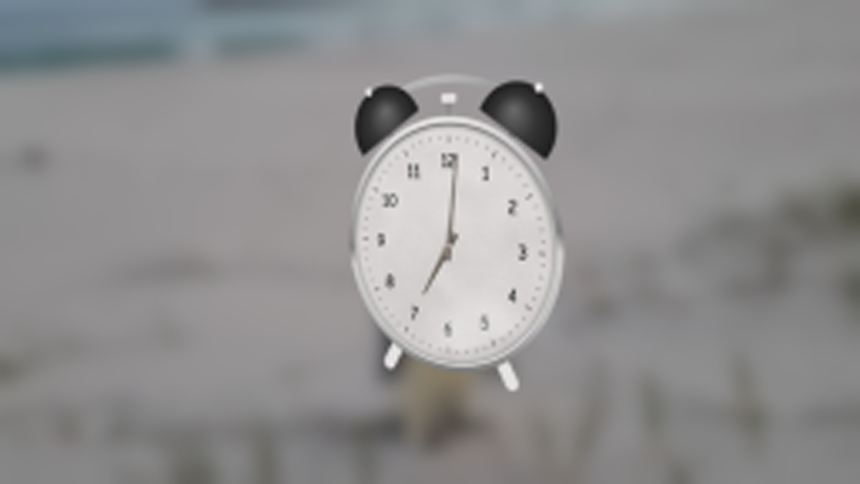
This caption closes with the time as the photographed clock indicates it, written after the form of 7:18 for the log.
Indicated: 7:01
